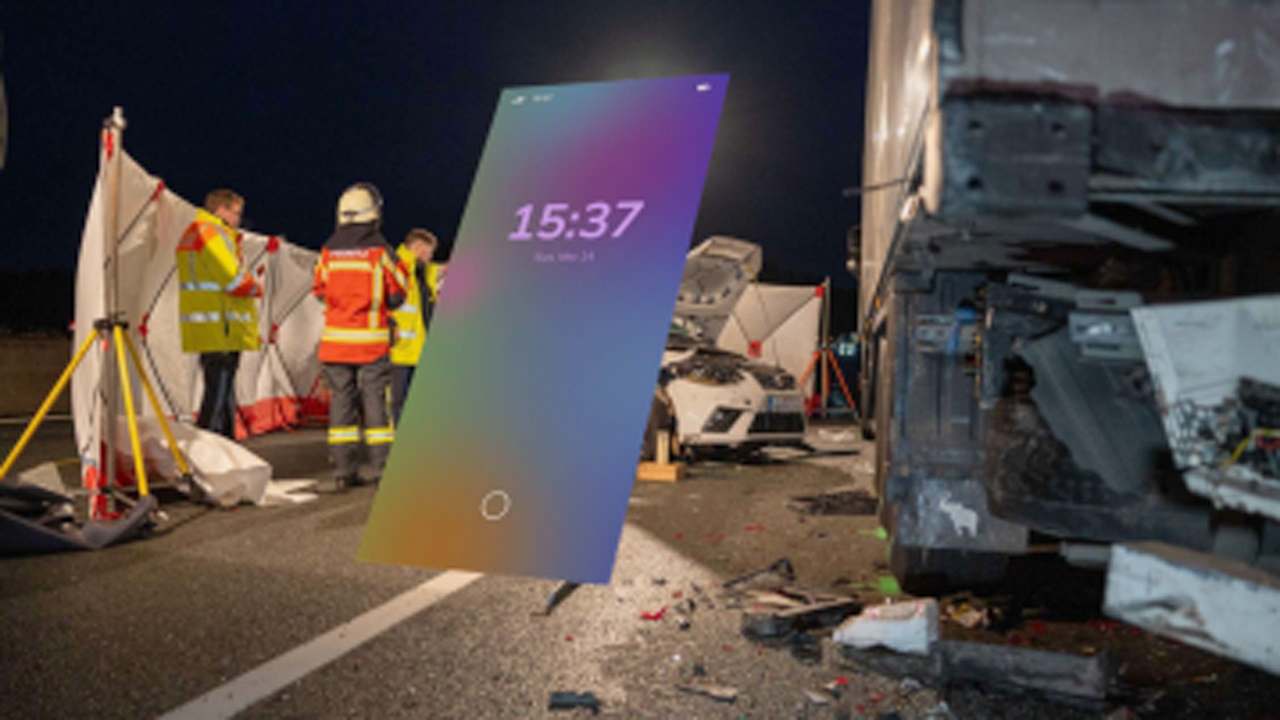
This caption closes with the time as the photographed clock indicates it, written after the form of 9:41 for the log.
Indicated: 15:37
